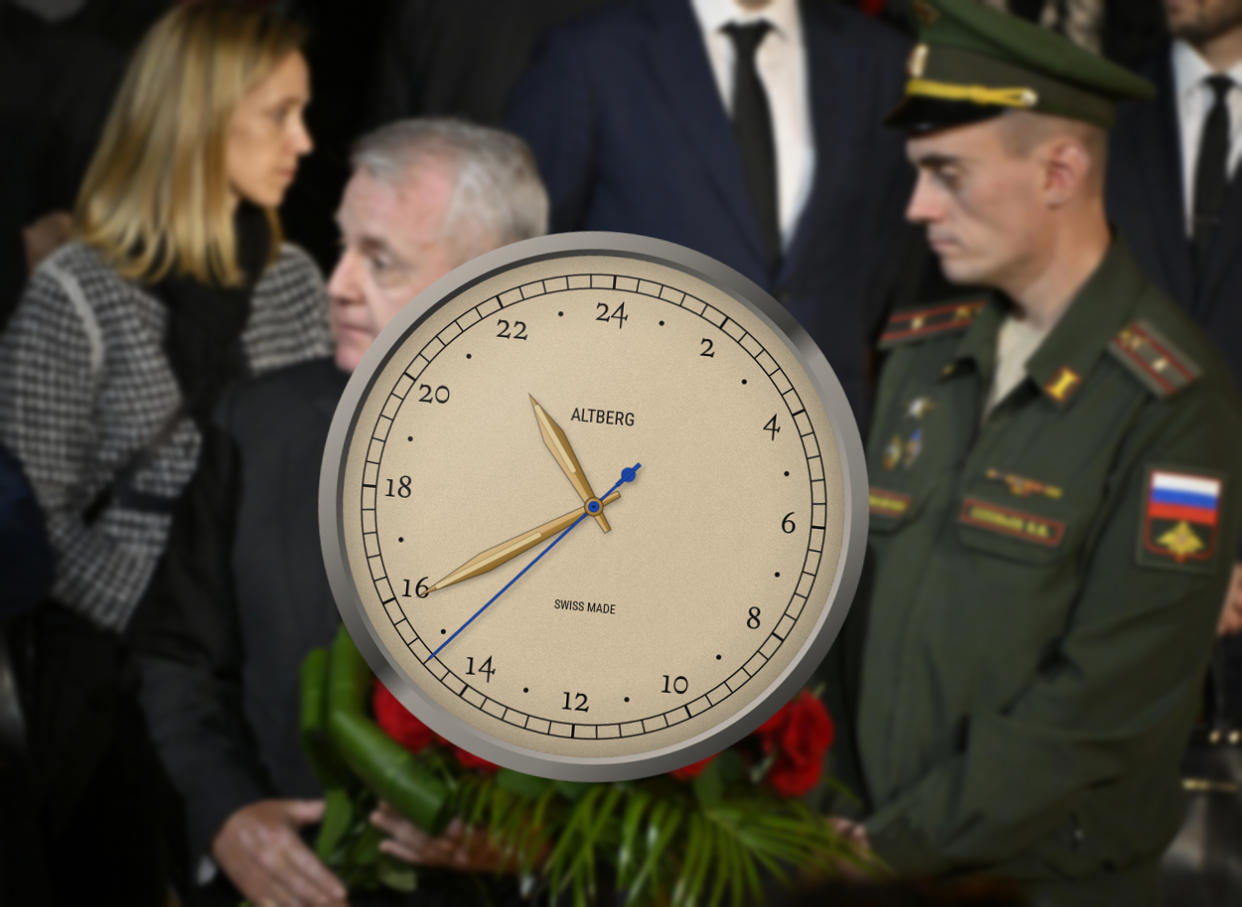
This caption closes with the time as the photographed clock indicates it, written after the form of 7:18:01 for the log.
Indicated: 21:39:37
